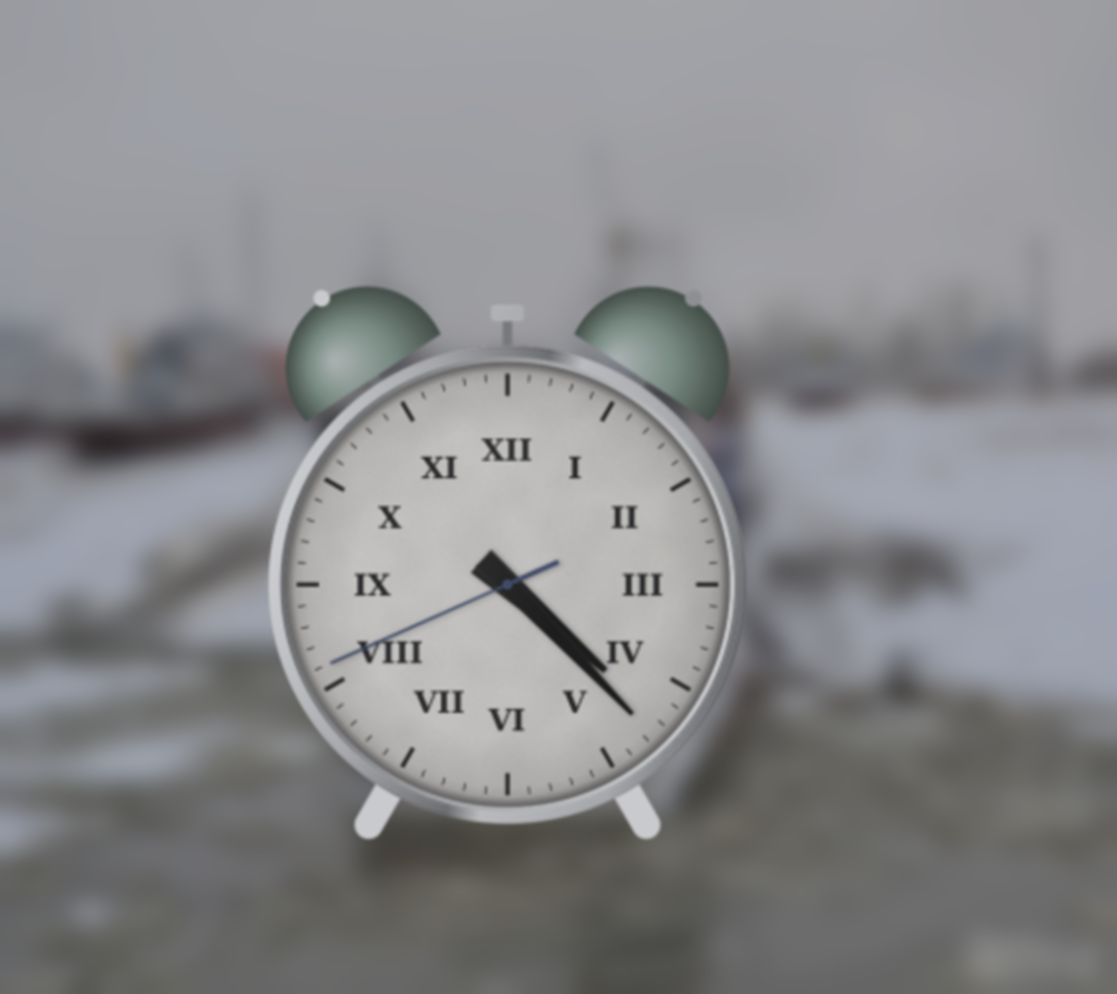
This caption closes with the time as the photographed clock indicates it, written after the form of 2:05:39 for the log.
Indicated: 4:22:41
